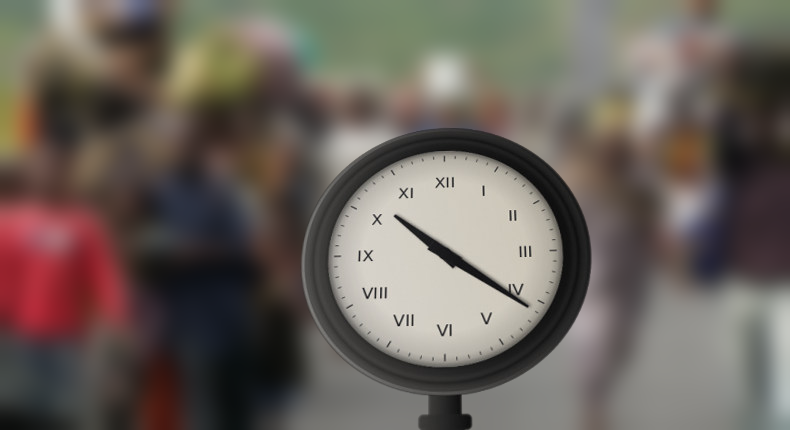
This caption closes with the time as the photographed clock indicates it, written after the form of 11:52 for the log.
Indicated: 10:21
